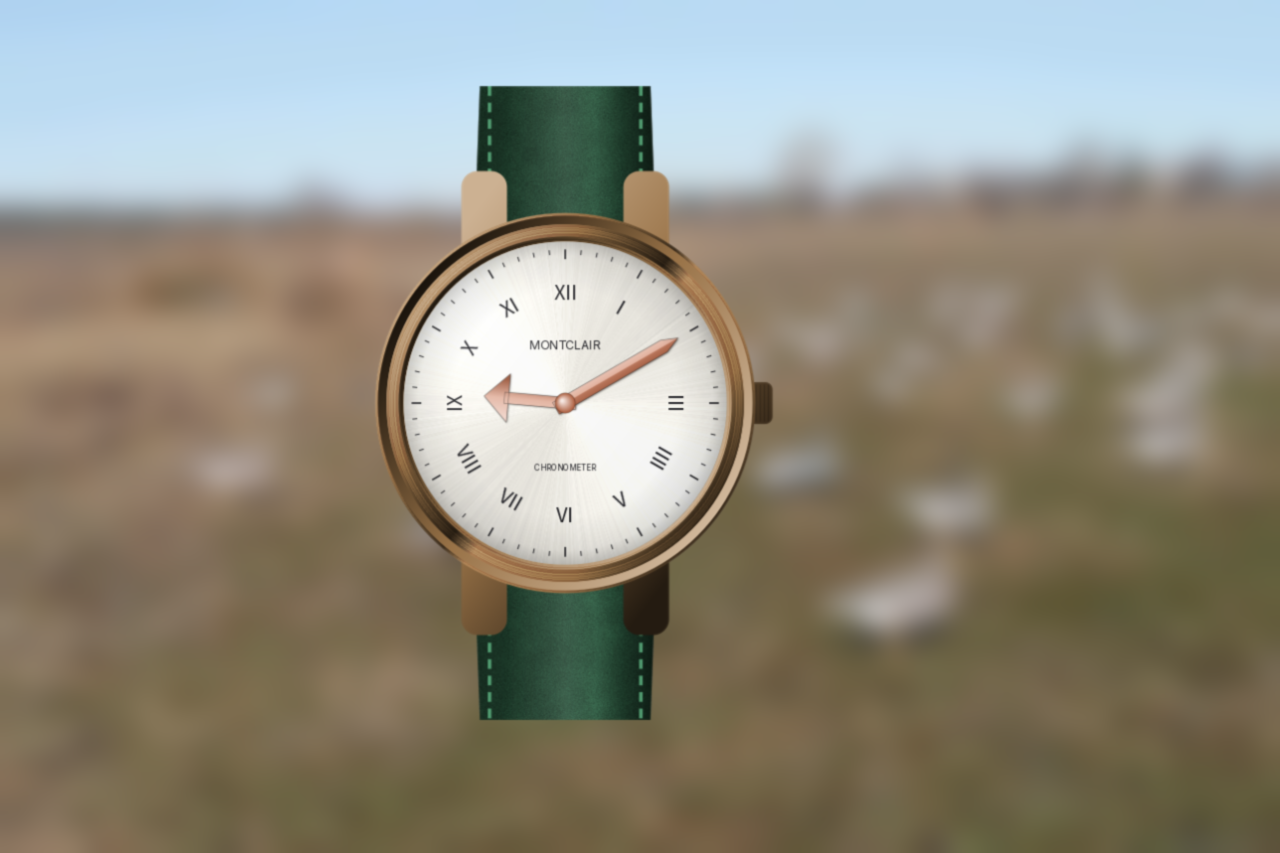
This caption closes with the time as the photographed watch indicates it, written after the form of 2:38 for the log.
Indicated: 9:10
